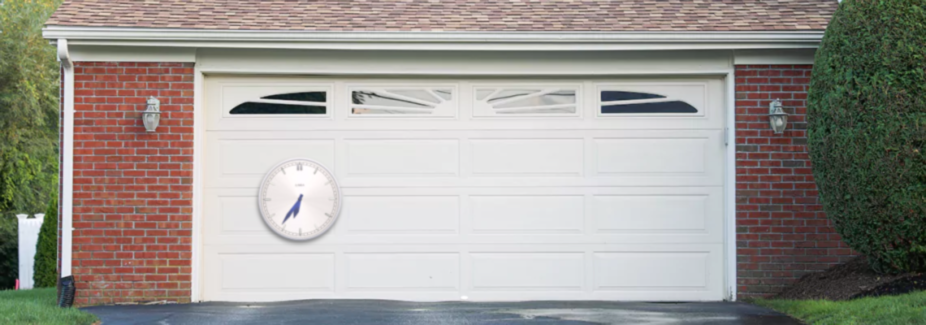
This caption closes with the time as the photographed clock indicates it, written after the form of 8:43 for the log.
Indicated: 6:36
